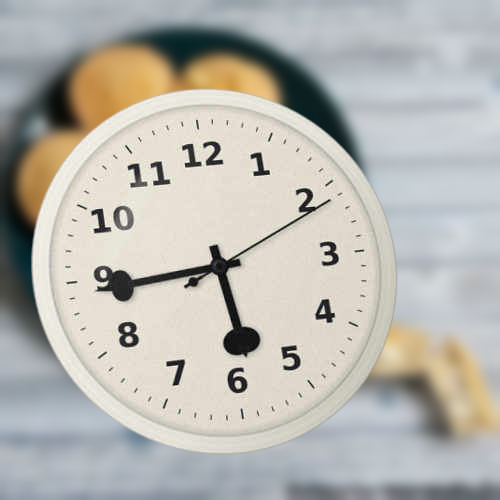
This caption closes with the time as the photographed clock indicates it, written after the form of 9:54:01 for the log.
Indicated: 5:44:11
